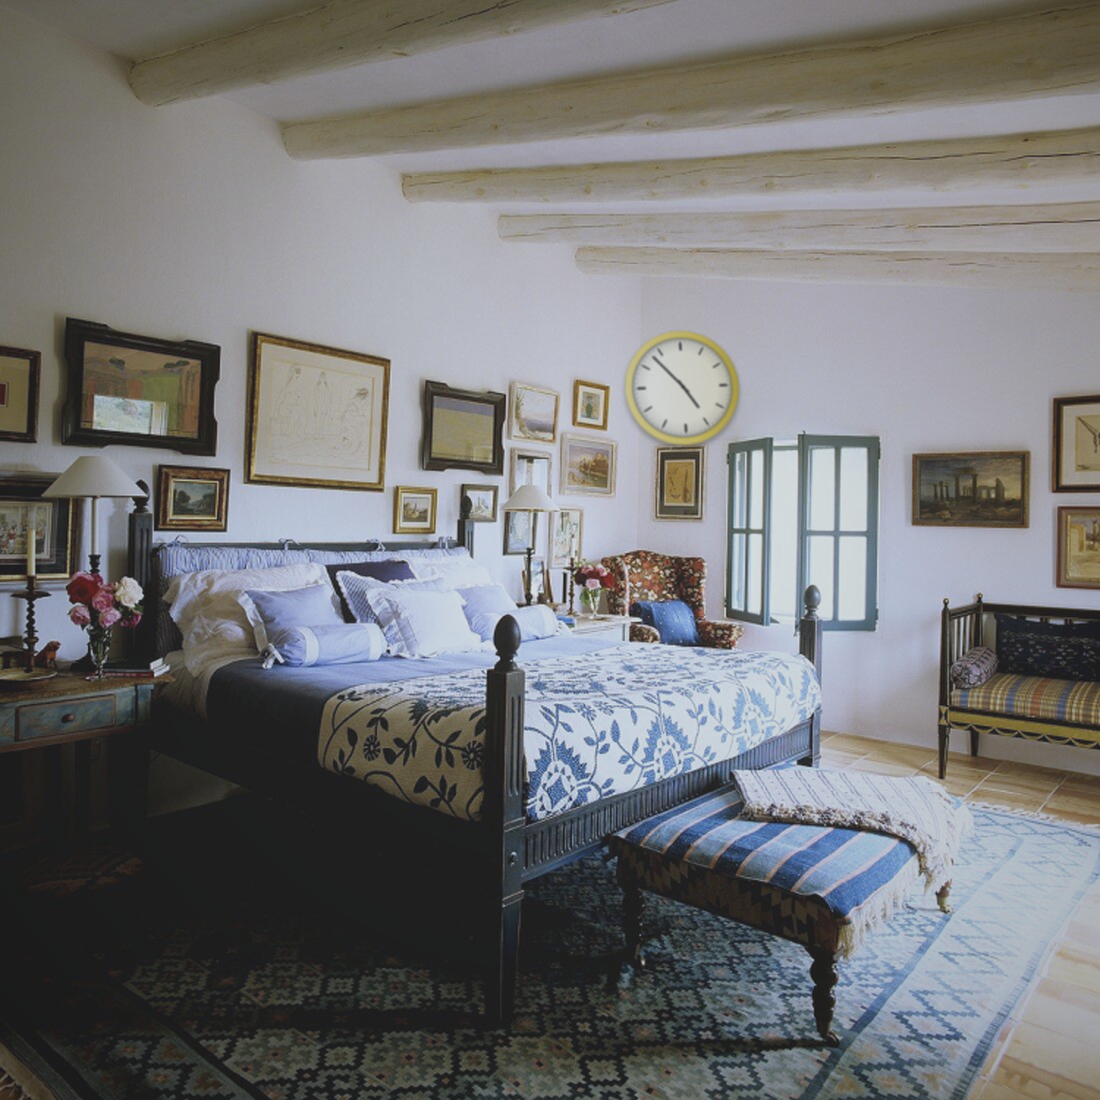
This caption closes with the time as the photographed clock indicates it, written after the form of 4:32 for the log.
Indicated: 4:53
